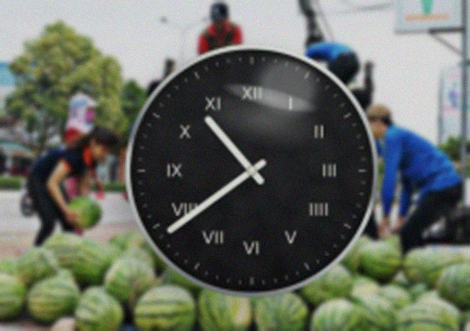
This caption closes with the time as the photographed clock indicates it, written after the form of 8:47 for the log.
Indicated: 10:39
